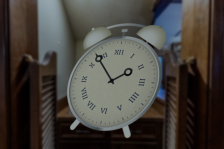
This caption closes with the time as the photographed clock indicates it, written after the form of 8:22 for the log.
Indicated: 1:53
